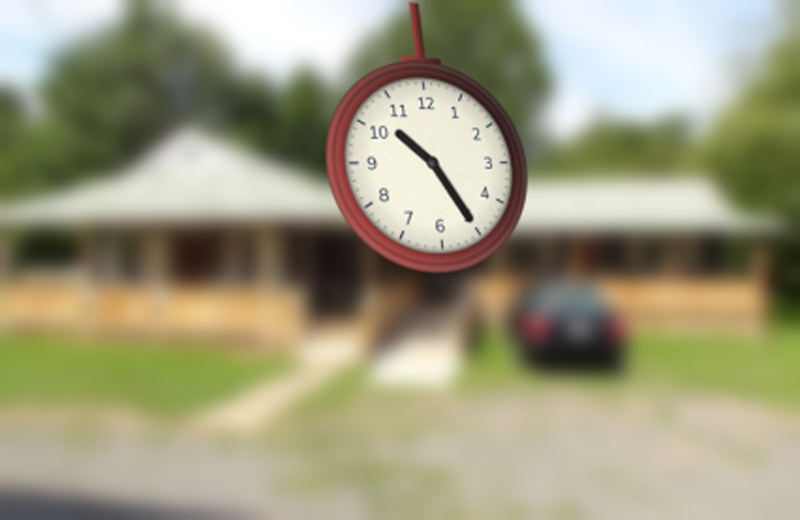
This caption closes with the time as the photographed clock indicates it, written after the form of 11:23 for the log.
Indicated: 10:25
